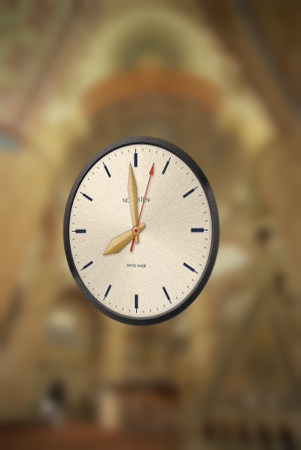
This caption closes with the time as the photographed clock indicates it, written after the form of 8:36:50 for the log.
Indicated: 7:59:03
